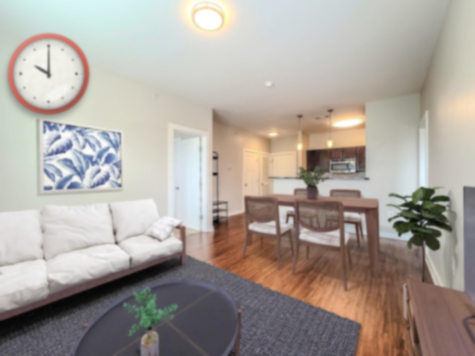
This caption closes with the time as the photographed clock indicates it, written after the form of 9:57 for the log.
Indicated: 10:00
